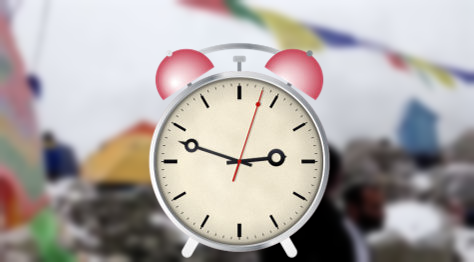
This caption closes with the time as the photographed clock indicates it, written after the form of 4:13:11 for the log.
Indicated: 2:48:03
